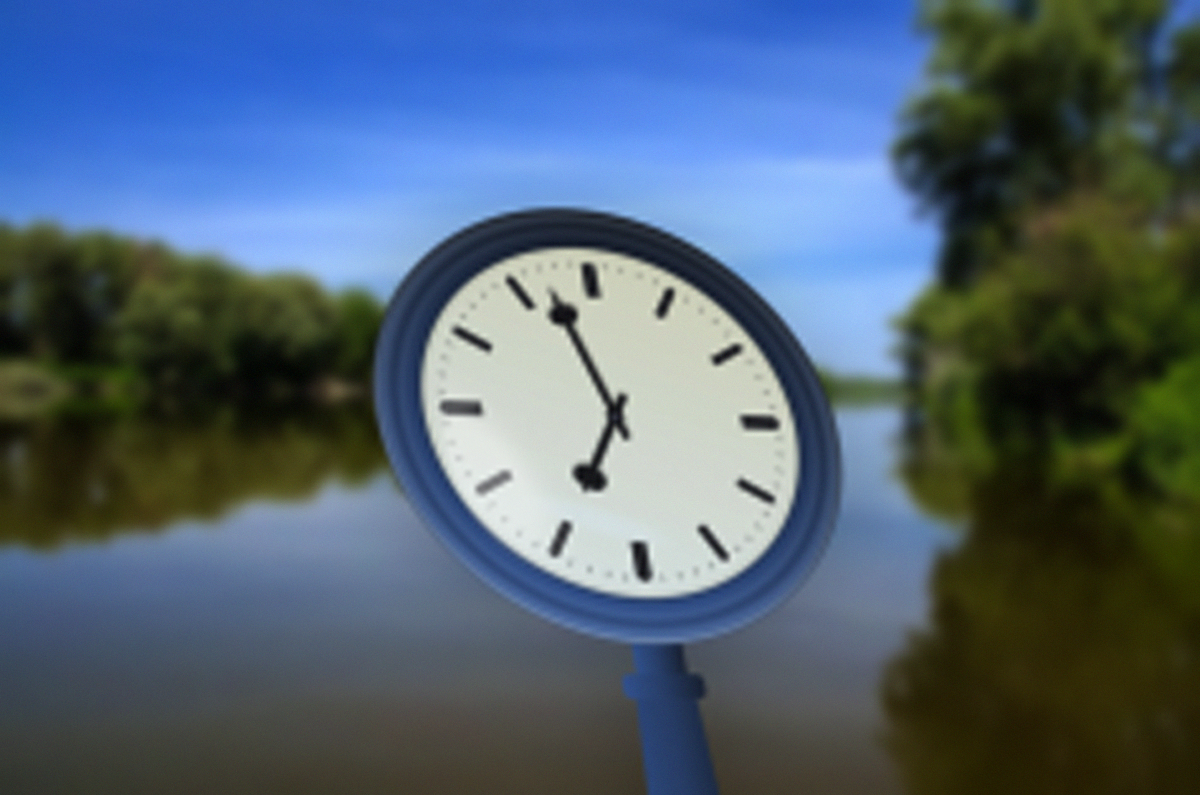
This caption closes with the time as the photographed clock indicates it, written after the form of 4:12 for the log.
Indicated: 6:57
